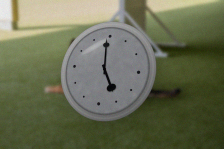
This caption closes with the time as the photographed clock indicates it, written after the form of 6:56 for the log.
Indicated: 4:59
